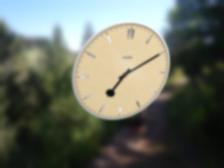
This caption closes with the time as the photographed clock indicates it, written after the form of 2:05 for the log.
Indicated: 7:10
